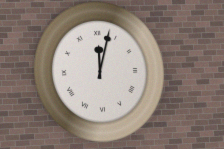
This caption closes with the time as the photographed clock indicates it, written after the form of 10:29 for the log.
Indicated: 12:03
